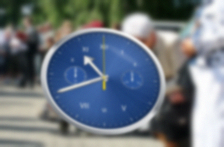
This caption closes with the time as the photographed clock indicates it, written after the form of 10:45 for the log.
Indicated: 10:41
